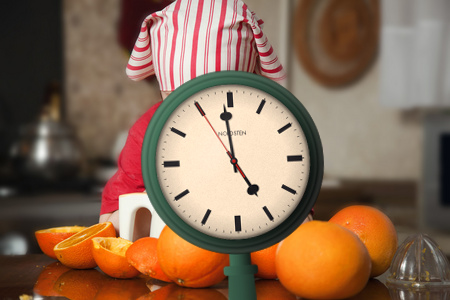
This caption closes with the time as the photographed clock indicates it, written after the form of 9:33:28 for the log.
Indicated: 4:58:55
